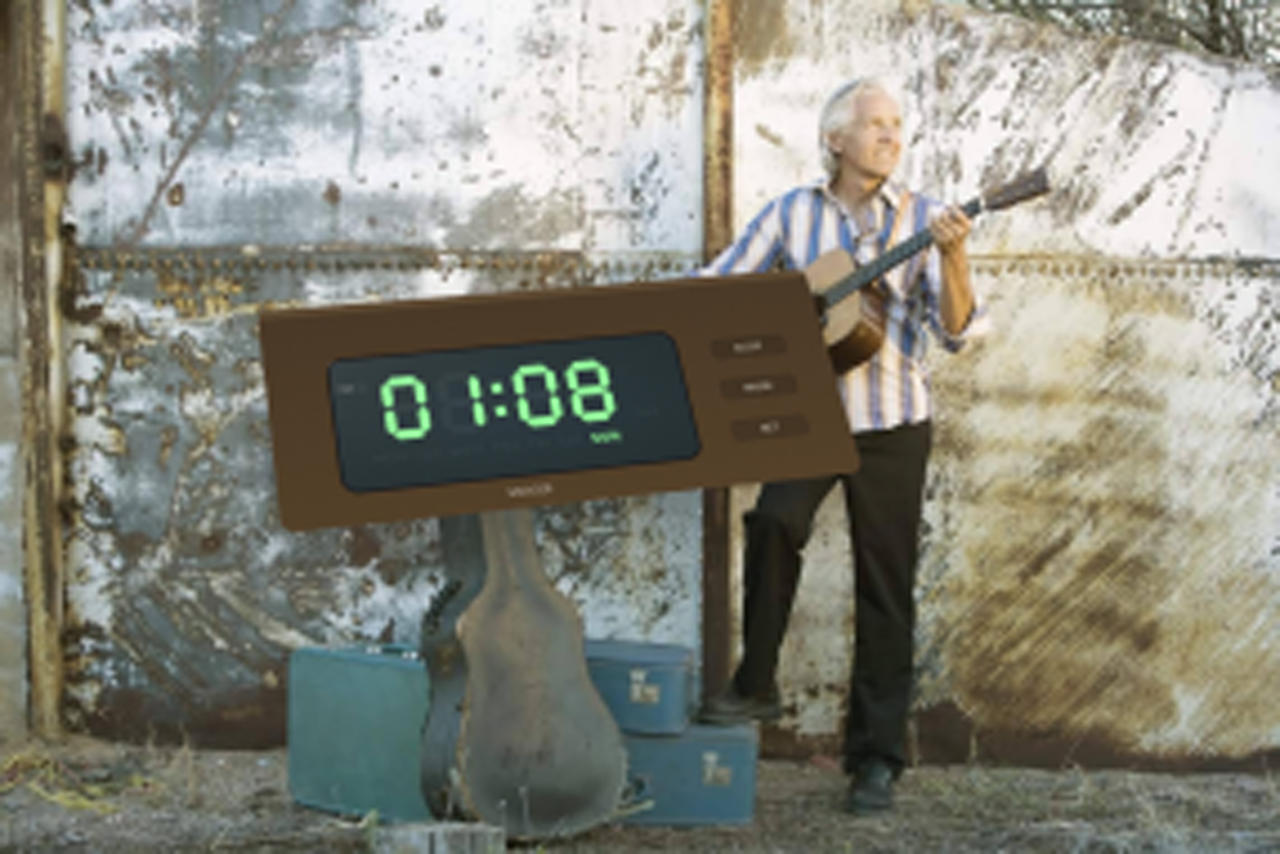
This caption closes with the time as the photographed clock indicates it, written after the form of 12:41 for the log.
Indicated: 1:08
